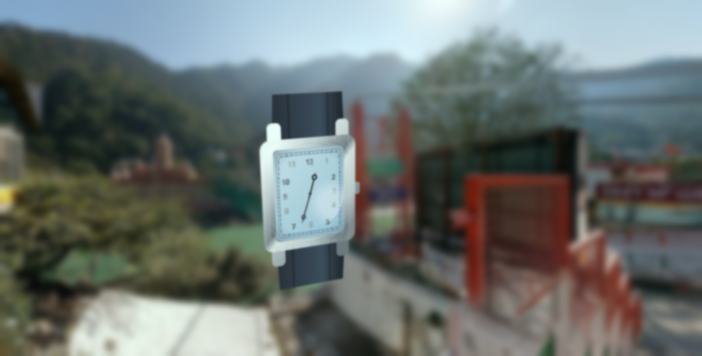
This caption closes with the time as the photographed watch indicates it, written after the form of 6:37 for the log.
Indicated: 12:33
